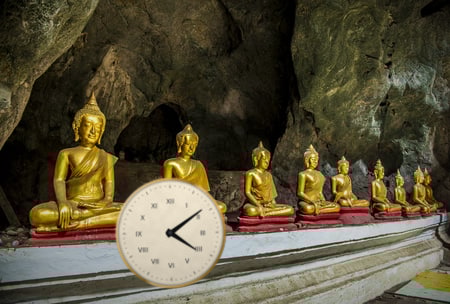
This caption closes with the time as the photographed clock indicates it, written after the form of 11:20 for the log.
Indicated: 4:09
